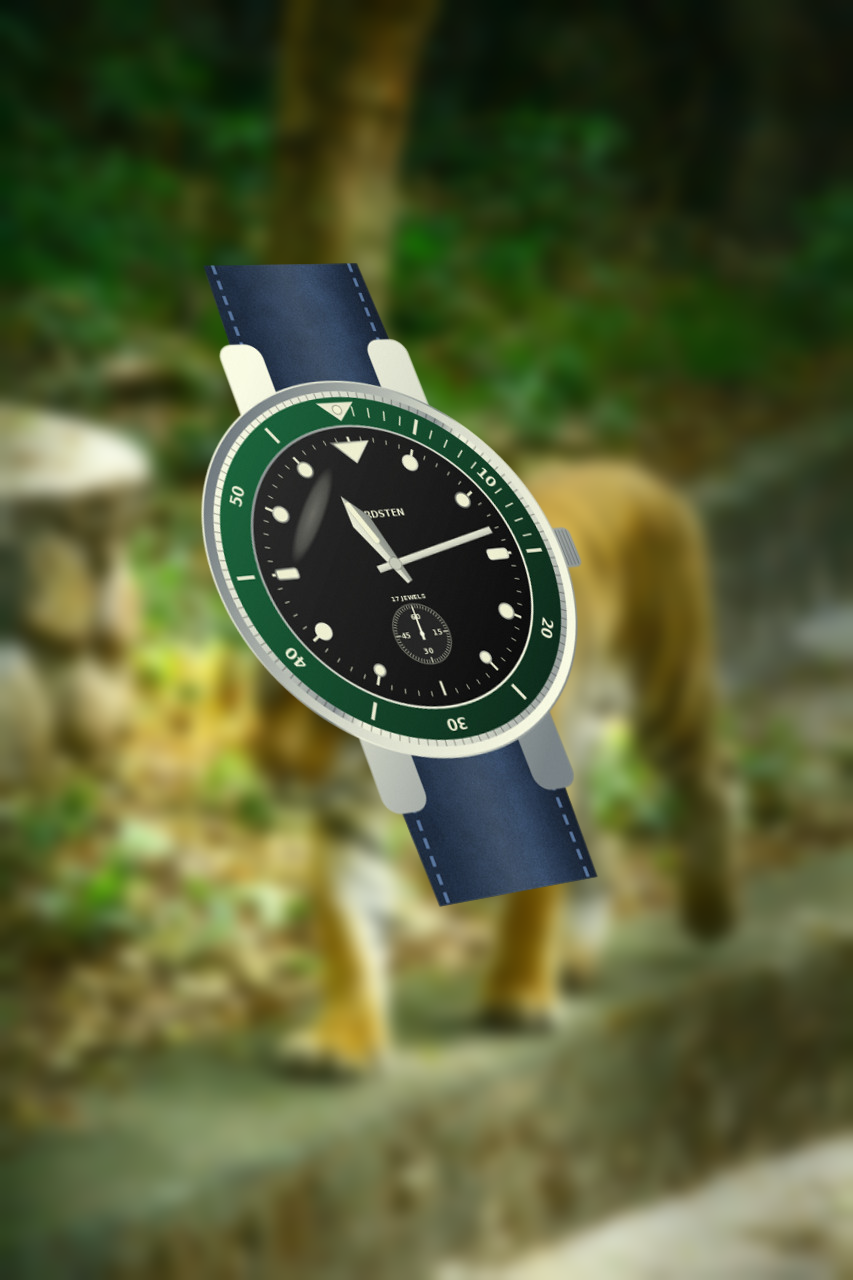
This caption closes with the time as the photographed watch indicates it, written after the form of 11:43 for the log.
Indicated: 11:13
